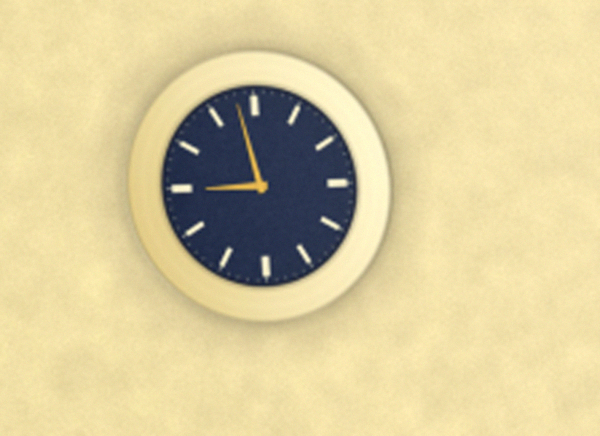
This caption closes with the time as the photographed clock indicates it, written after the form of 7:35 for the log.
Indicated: 8:58
